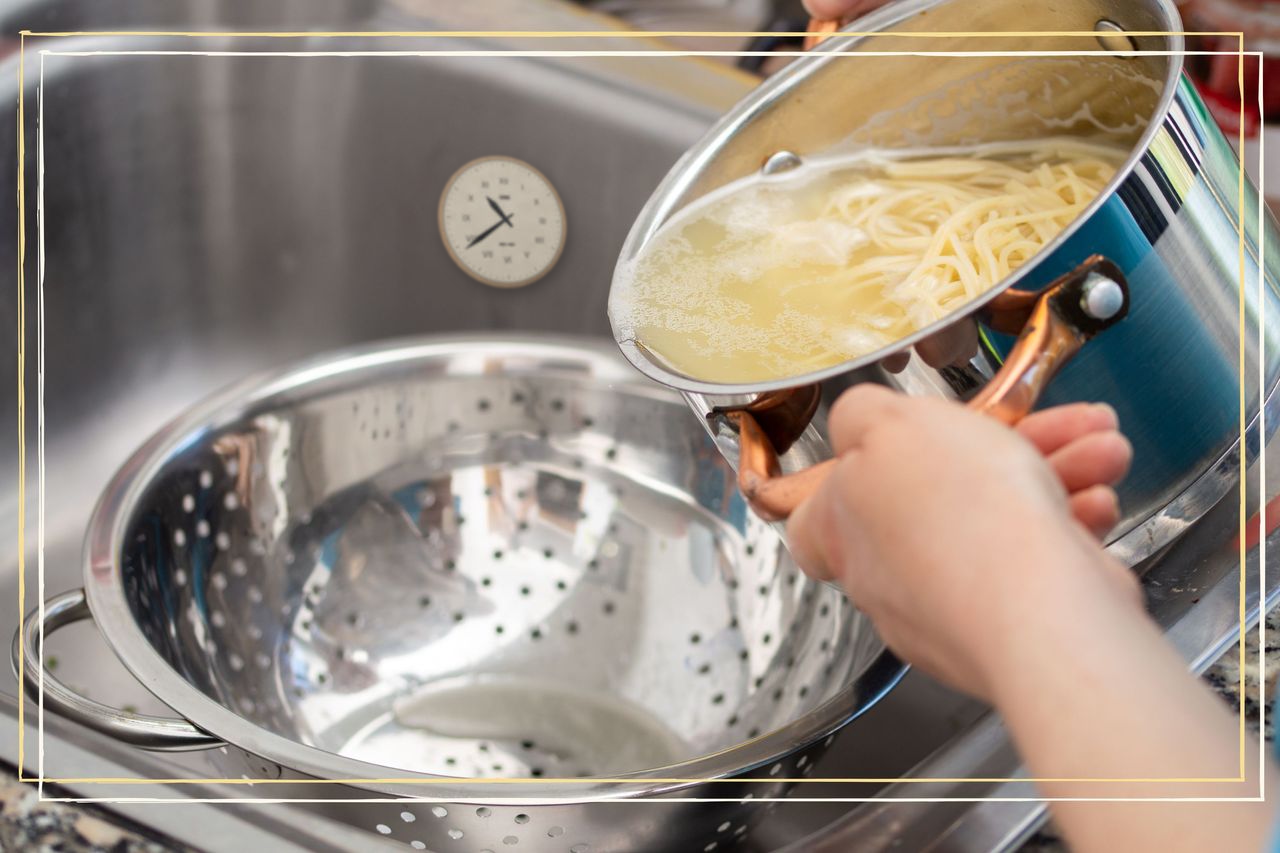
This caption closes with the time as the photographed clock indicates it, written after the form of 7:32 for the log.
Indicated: 10:39
